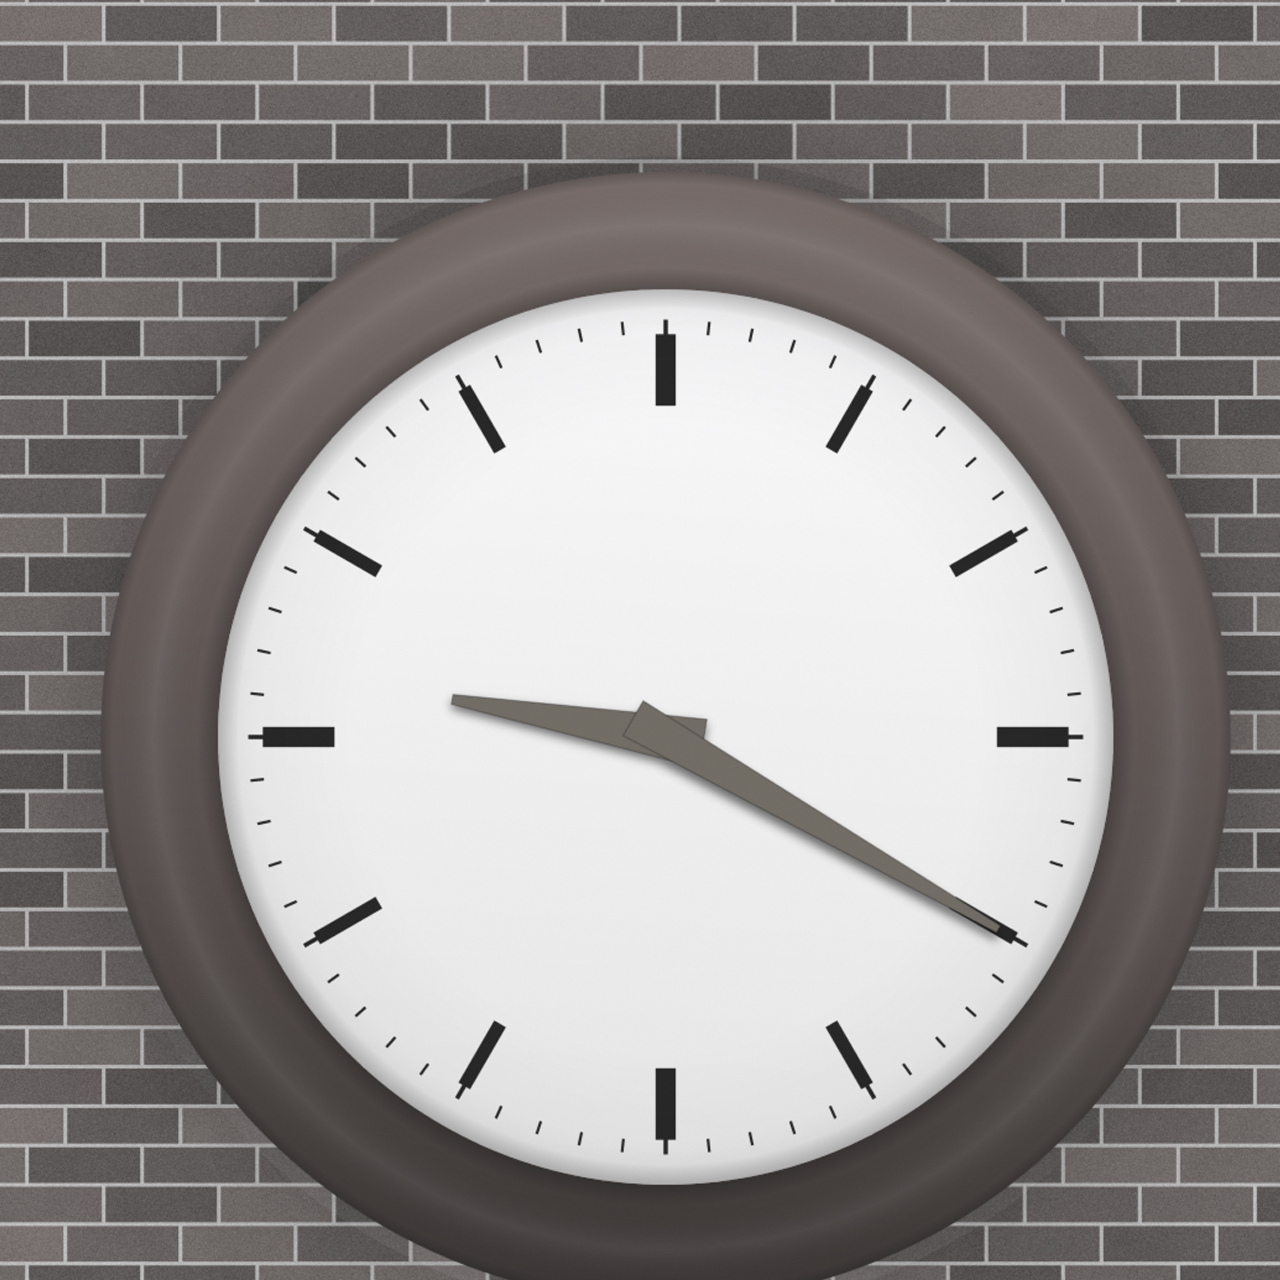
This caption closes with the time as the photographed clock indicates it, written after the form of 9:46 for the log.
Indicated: 9:20
